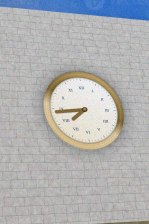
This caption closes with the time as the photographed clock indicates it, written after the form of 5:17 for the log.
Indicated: 7:44
